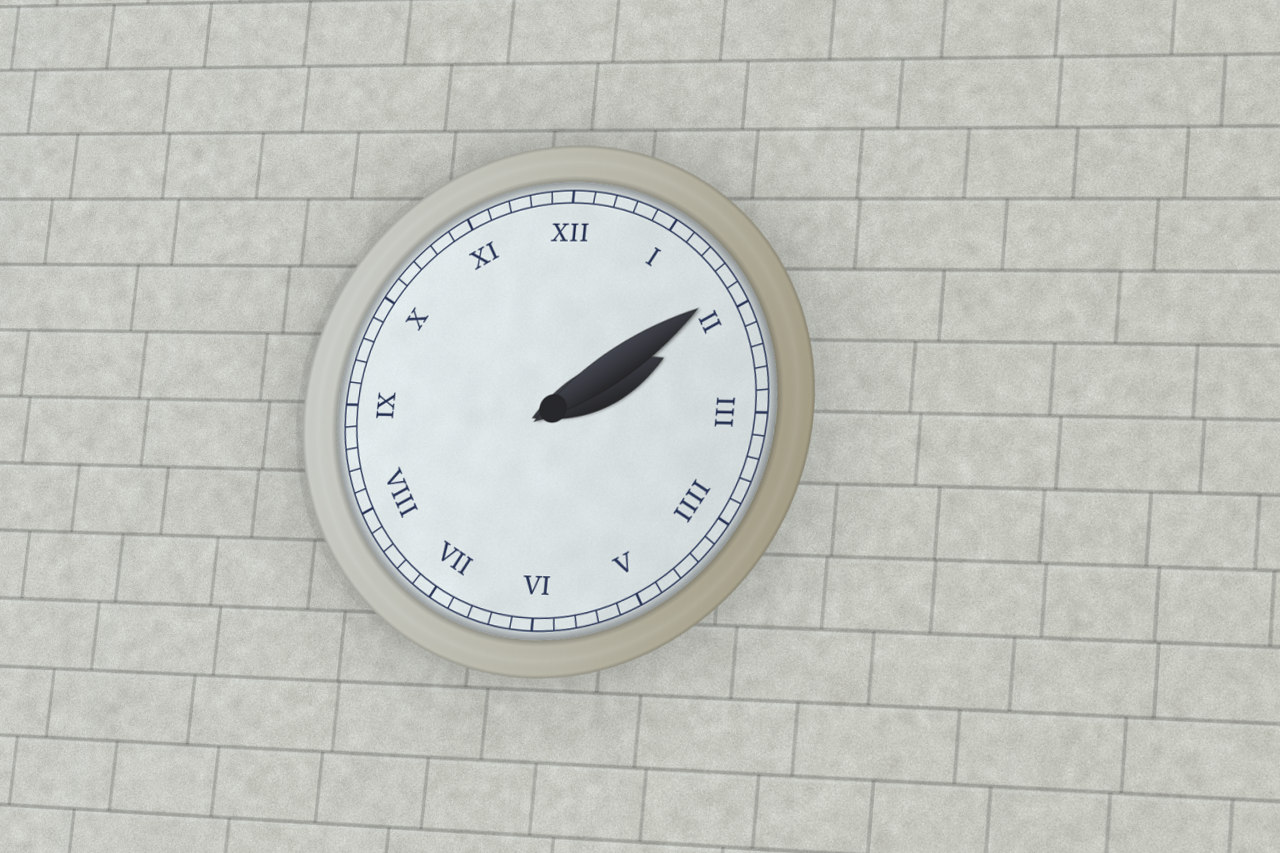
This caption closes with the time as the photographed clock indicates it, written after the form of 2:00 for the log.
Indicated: 2:09
